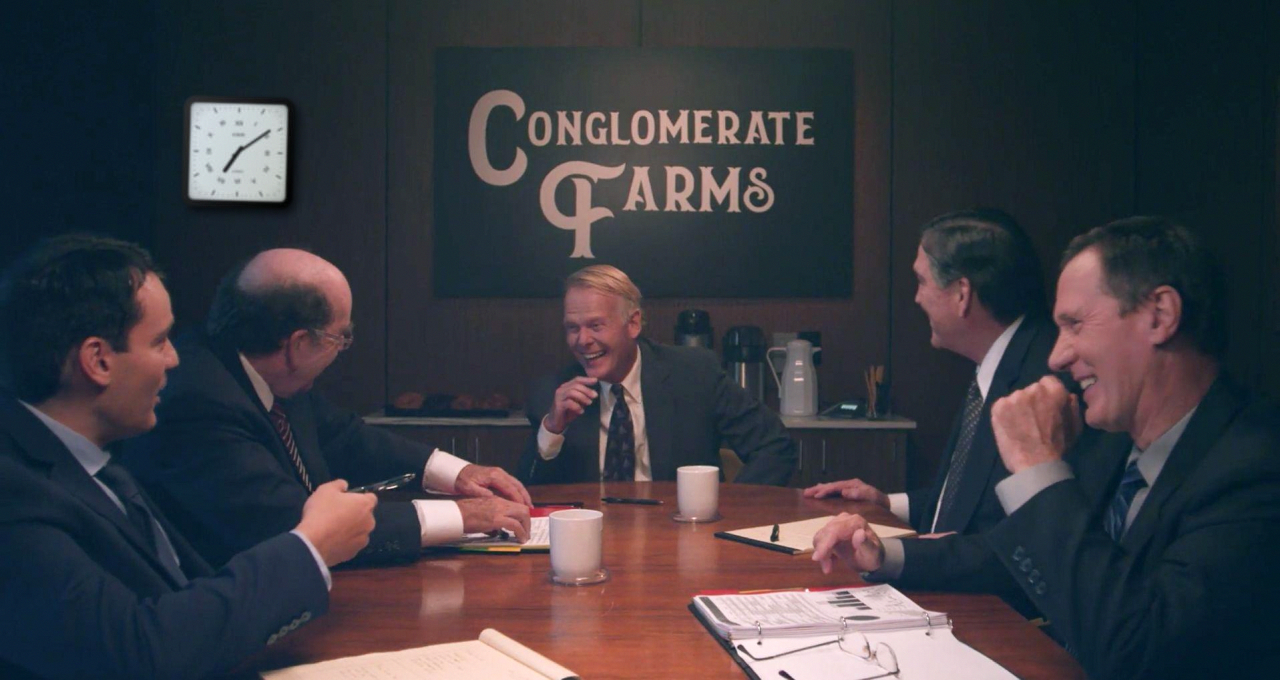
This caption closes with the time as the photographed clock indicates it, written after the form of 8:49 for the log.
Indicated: 7:09
